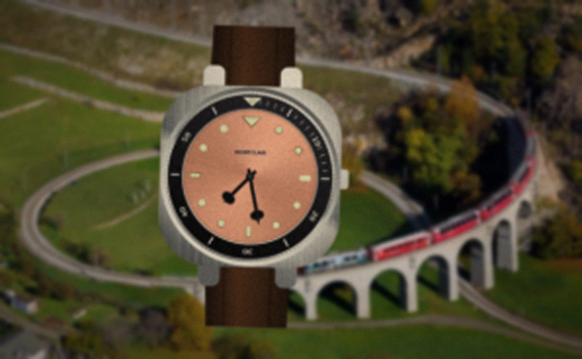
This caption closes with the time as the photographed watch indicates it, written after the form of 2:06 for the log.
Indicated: 7:28
